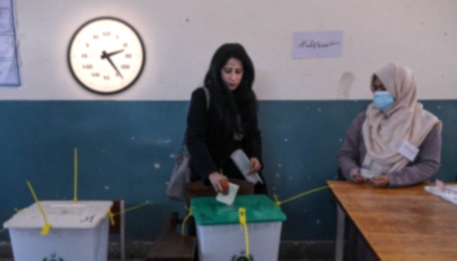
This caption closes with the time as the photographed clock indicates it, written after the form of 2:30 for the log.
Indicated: 2:24
